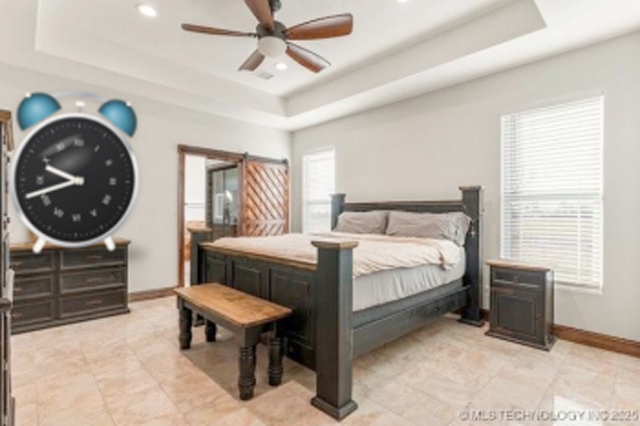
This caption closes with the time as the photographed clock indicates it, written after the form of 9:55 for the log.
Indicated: 9:42
